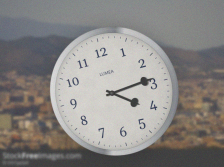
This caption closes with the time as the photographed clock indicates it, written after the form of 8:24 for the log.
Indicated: 4:14
